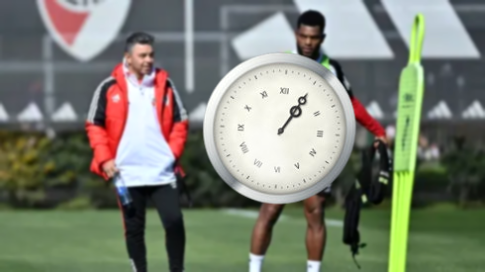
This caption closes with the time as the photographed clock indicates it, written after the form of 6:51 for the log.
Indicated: 1:05
